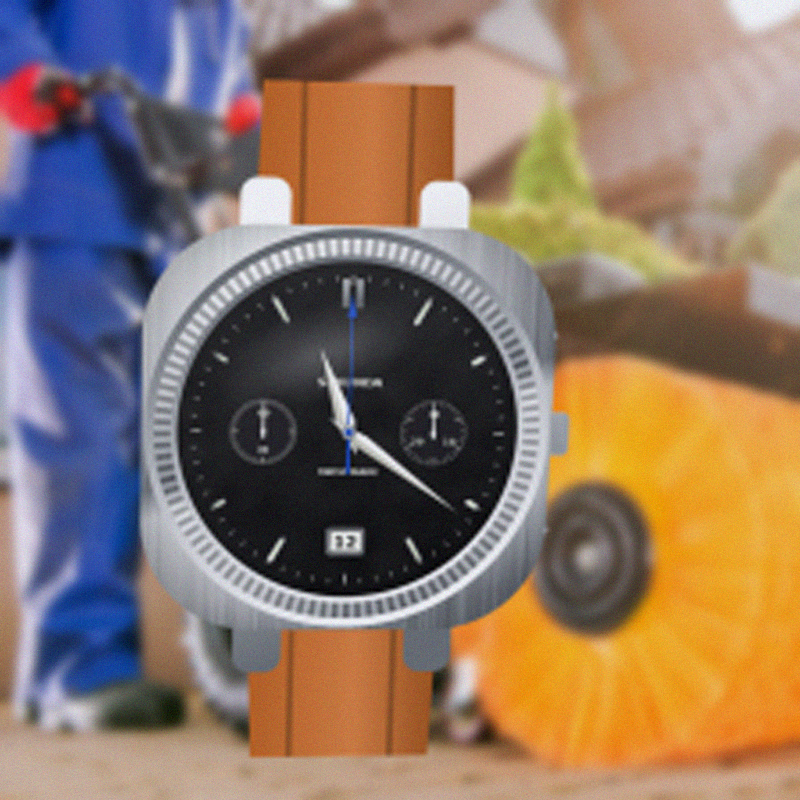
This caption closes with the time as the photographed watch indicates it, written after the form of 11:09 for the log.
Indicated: 11:21
